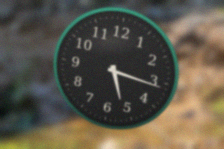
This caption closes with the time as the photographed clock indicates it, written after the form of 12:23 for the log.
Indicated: 5:16
